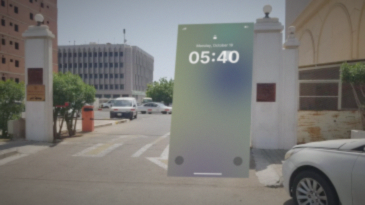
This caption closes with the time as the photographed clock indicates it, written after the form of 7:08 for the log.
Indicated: 5:40
